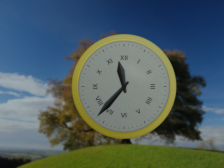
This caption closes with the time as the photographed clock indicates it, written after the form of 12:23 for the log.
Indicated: 11:37
